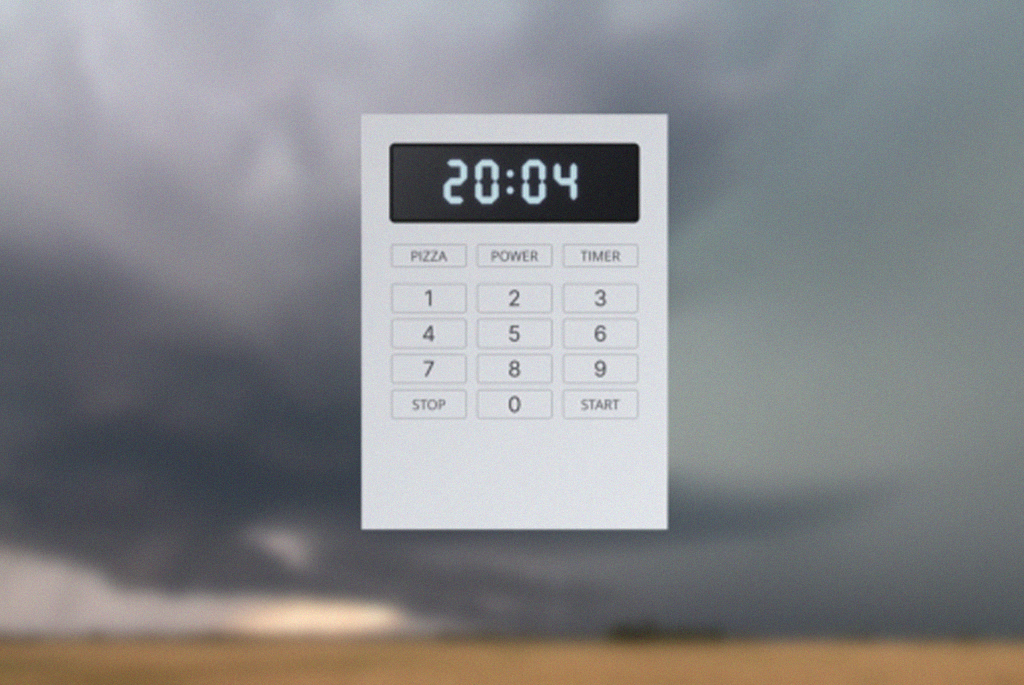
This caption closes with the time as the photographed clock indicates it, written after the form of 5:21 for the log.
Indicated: 20:04
